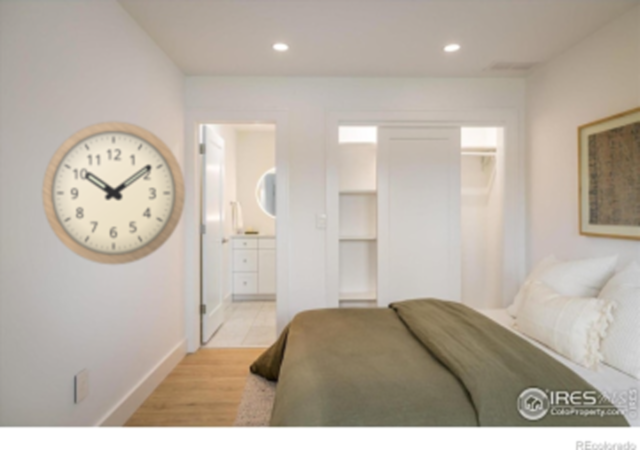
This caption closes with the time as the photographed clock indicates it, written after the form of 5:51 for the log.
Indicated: 10:09
